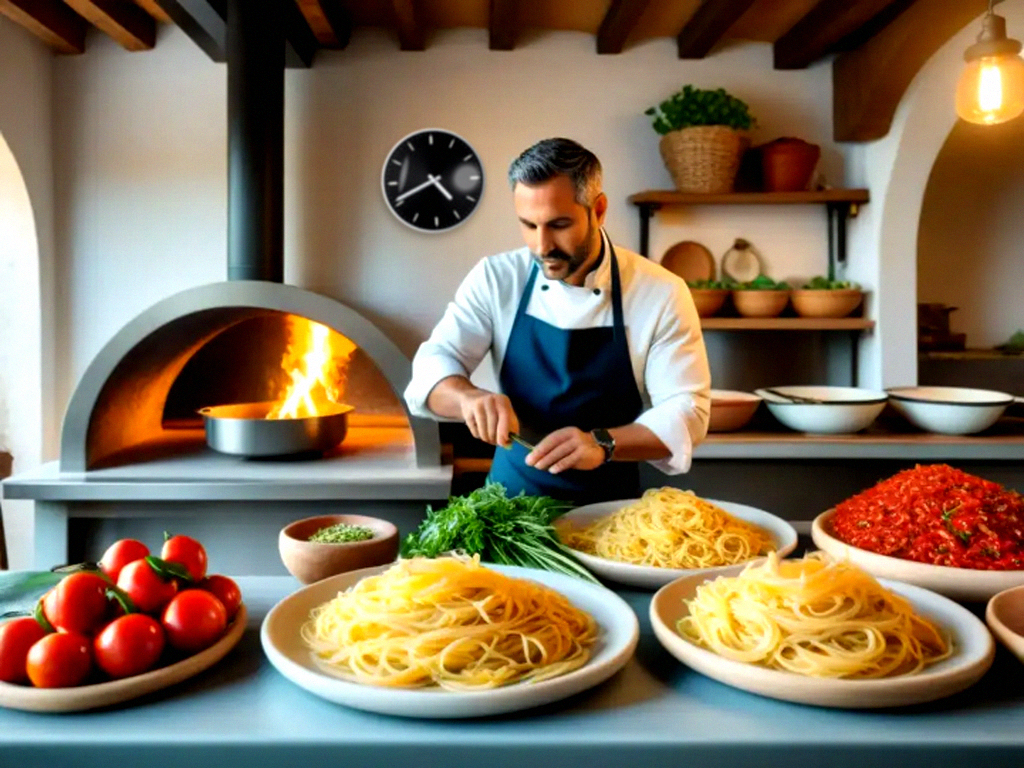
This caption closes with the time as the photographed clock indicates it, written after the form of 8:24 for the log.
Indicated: 4:41
